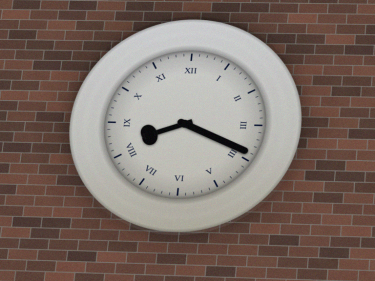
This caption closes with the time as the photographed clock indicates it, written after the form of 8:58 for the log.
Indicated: 8:19
